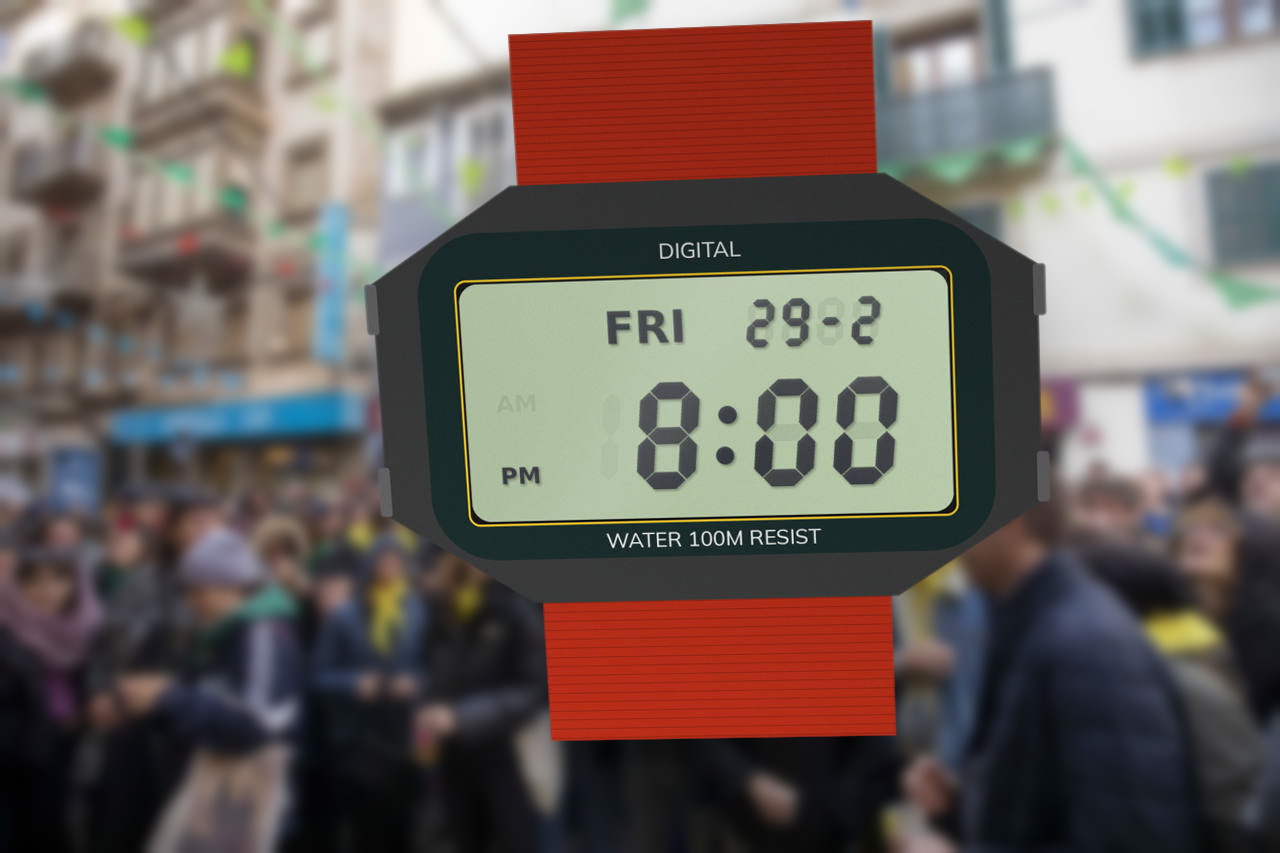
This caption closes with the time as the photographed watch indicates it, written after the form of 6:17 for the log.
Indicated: 8:00
